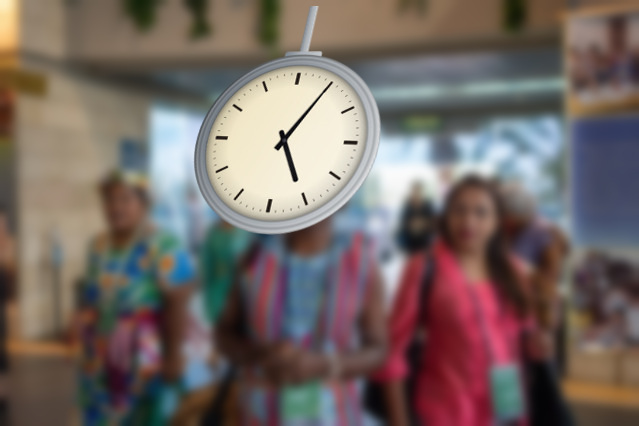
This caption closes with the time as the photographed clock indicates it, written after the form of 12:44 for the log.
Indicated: 5:05
